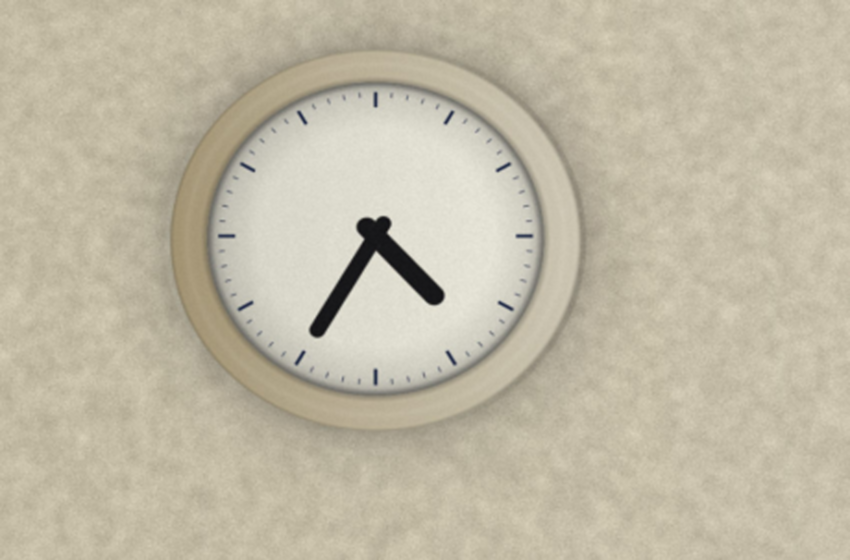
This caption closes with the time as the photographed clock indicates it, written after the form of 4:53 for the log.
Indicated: 4:35
